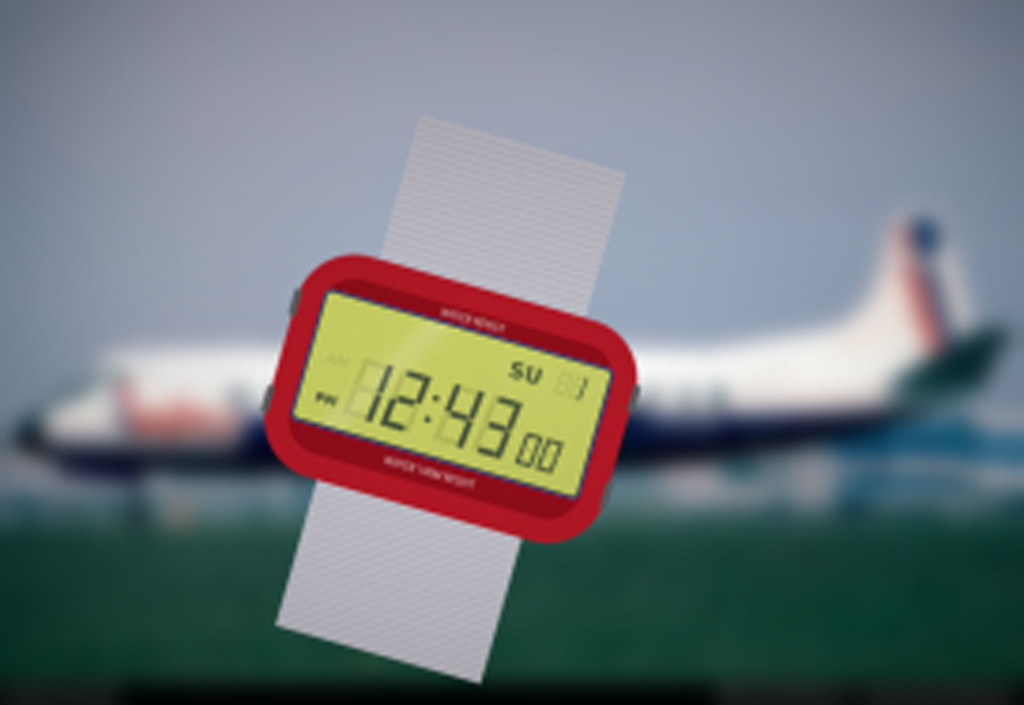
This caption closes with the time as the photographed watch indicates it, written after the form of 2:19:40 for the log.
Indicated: 12:43:00
